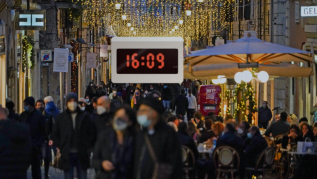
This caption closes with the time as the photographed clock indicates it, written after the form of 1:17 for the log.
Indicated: 16:09
